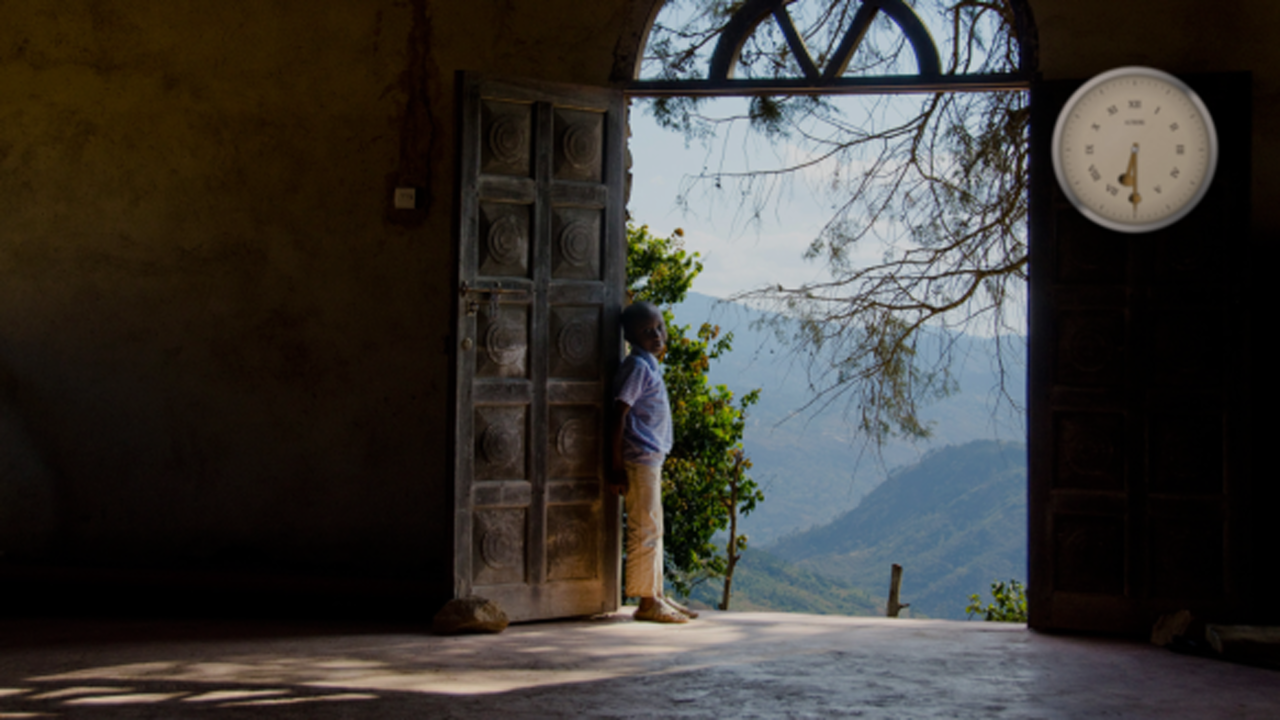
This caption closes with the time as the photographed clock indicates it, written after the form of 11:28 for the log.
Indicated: 6:30
